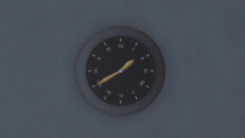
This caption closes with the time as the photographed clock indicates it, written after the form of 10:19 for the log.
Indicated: 1:40
